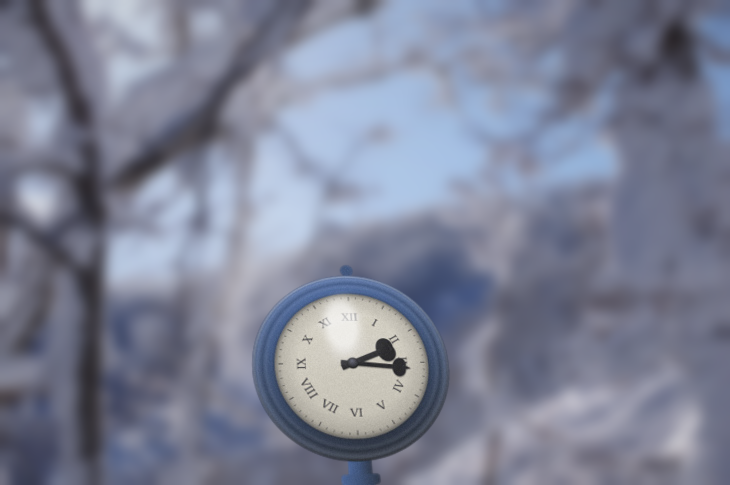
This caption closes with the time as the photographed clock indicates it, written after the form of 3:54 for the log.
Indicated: 2:16
